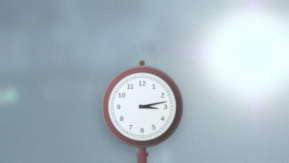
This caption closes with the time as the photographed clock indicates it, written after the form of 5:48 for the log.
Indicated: 3:13
